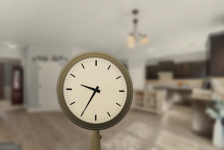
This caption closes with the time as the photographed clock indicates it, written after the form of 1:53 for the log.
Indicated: 9:35
